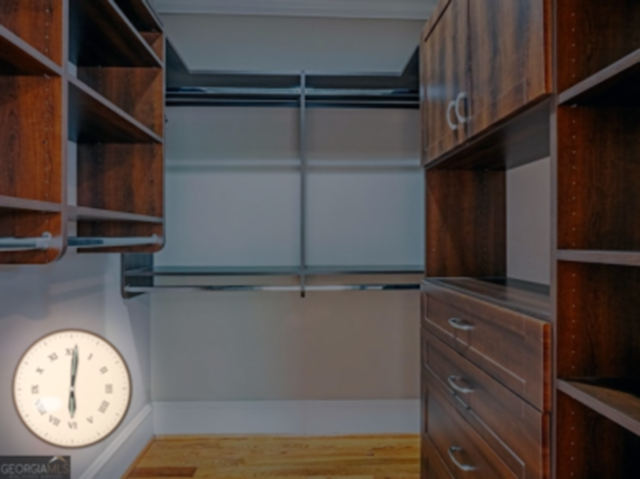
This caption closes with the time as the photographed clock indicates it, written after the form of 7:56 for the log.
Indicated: 6:01
